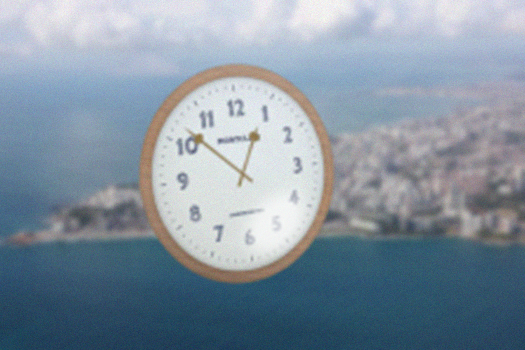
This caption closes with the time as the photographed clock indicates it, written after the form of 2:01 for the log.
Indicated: 12:52
